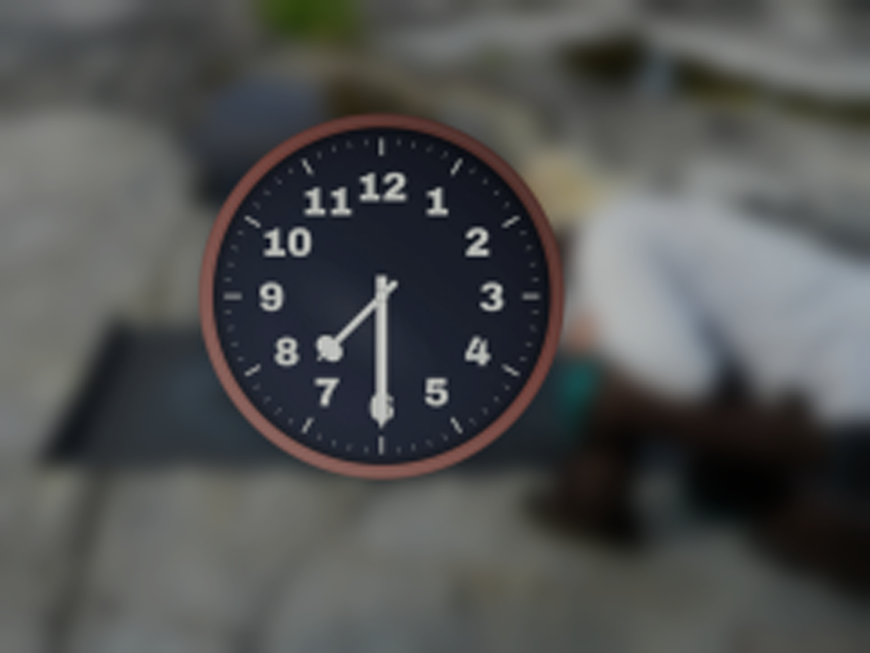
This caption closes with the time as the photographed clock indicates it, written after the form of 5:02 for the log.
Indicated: 7:30
